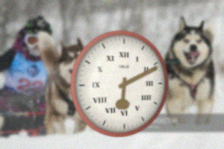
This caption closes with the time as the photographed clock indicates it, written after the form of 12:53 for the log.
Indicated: 6:11
